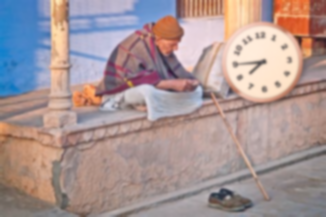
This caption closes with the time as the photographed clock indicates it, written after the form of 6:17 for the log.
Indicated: 7:45
